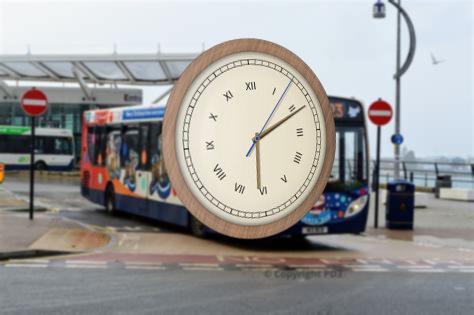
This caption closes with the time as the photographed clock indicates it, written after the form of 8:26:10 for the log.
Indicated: 6:11:07
